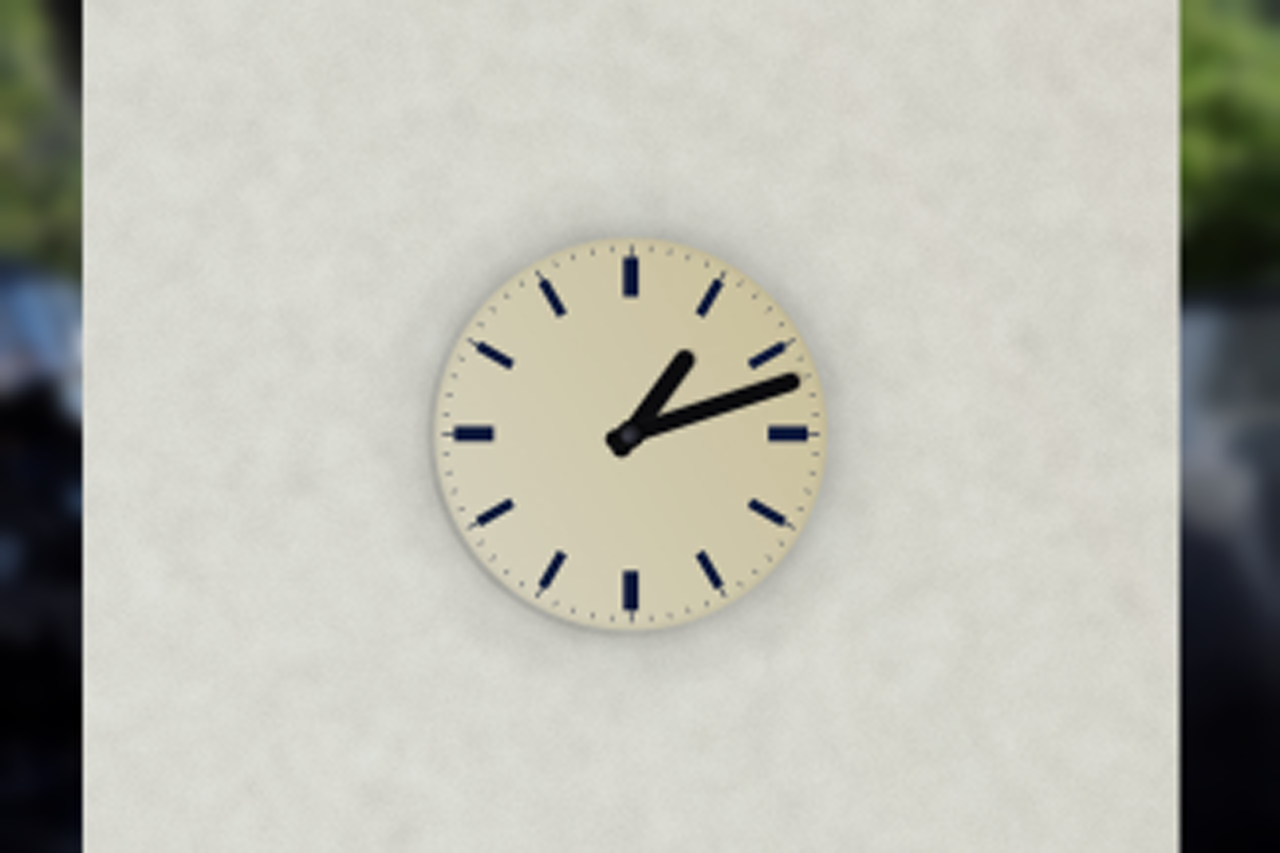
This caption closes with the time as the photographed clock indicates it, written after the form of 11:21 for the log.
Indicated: 1:12
